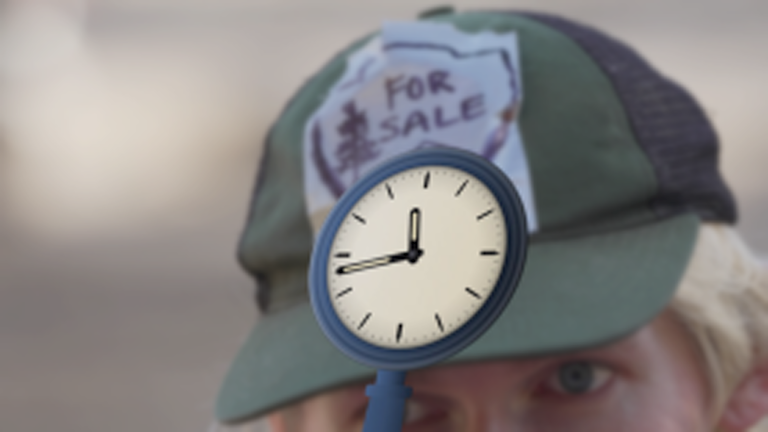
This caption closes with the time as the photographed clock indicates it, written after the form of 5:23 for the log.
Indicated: 11:43
